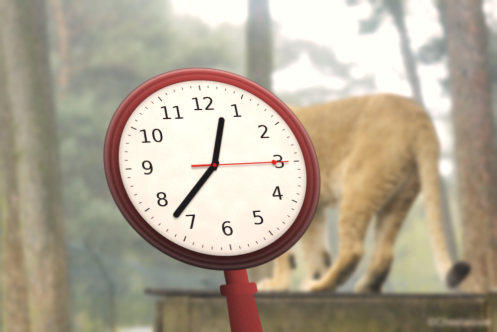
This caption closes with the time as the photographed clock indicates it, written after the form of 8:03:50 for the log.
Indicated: 12:37:15
